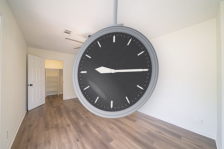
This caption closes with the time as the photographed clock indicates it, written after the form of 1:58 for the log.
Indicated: 9:15
